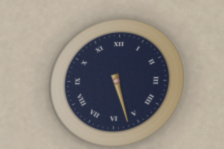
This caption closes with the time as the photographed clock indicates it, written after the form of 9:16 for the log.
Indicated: 5:27
